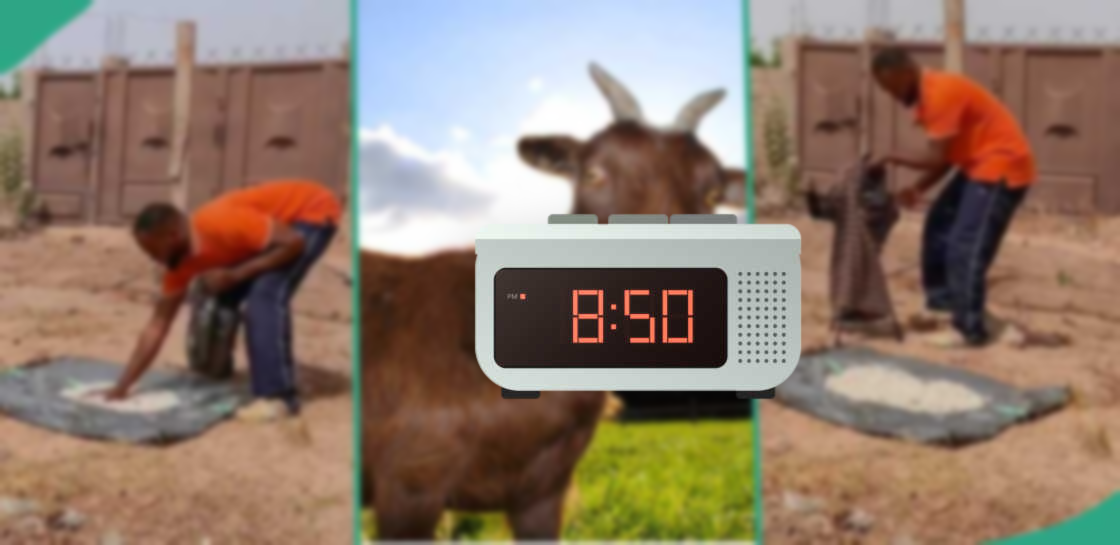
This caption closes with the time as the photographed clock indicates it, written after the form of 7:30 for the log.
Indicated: 8:50
